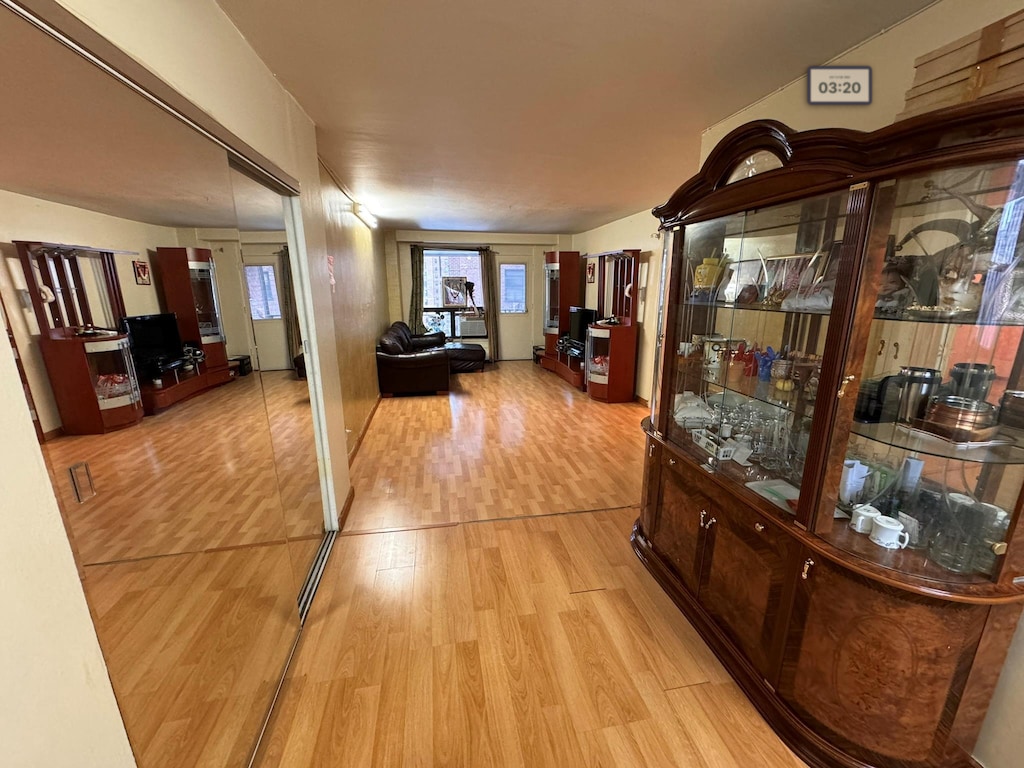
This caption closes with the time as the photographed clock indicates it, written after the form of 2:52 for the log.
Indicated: 3:20
